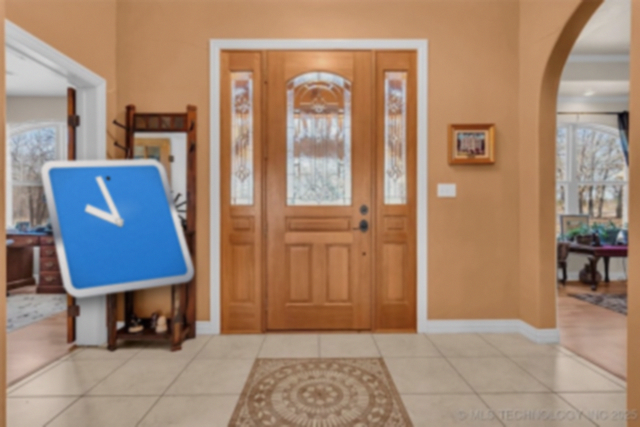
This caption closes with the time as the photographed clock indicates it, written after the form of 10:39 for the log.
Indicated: 9:58
